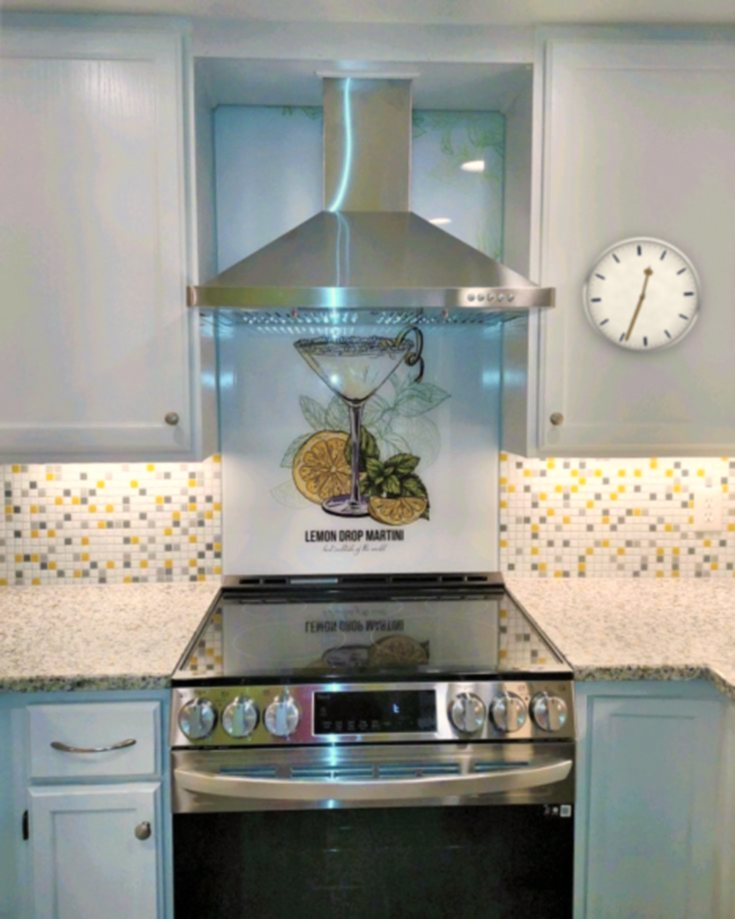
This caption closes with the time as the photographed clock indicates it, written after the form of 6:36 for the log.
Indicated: 12:34
